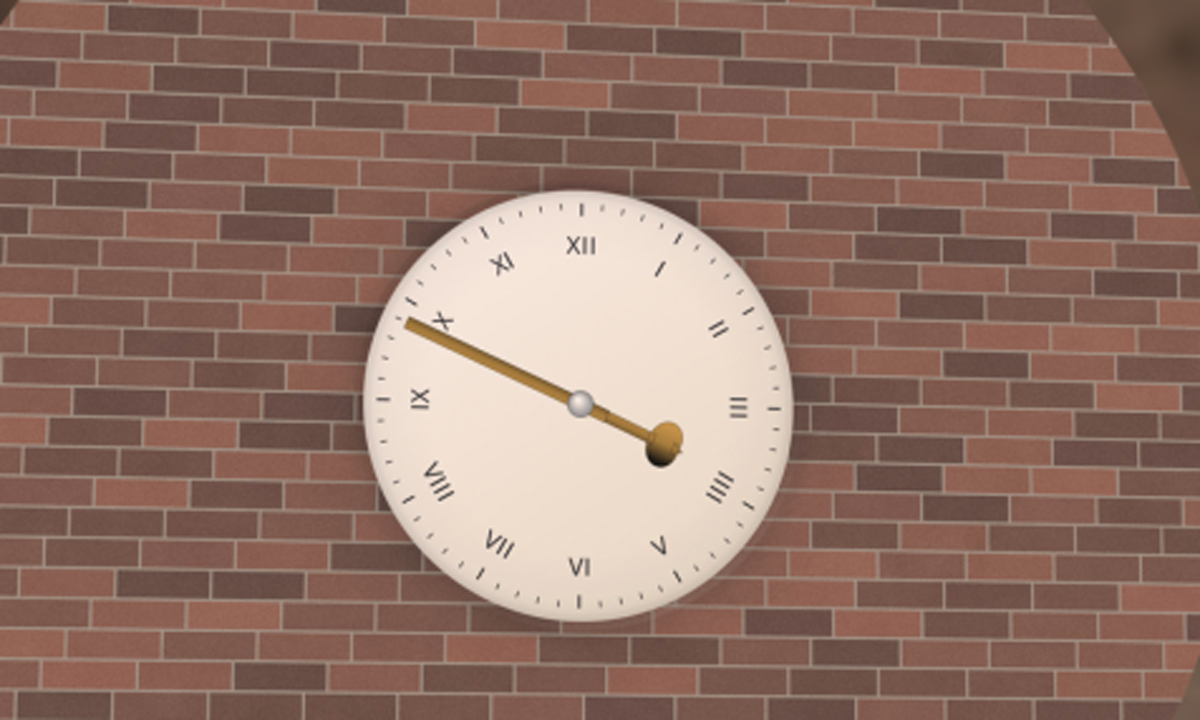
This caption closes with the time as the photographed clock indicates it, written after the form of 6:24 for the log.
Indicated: 3:49
